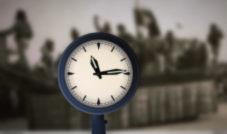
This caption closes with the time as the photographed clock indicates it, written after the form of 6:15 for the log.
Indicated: 11:14
